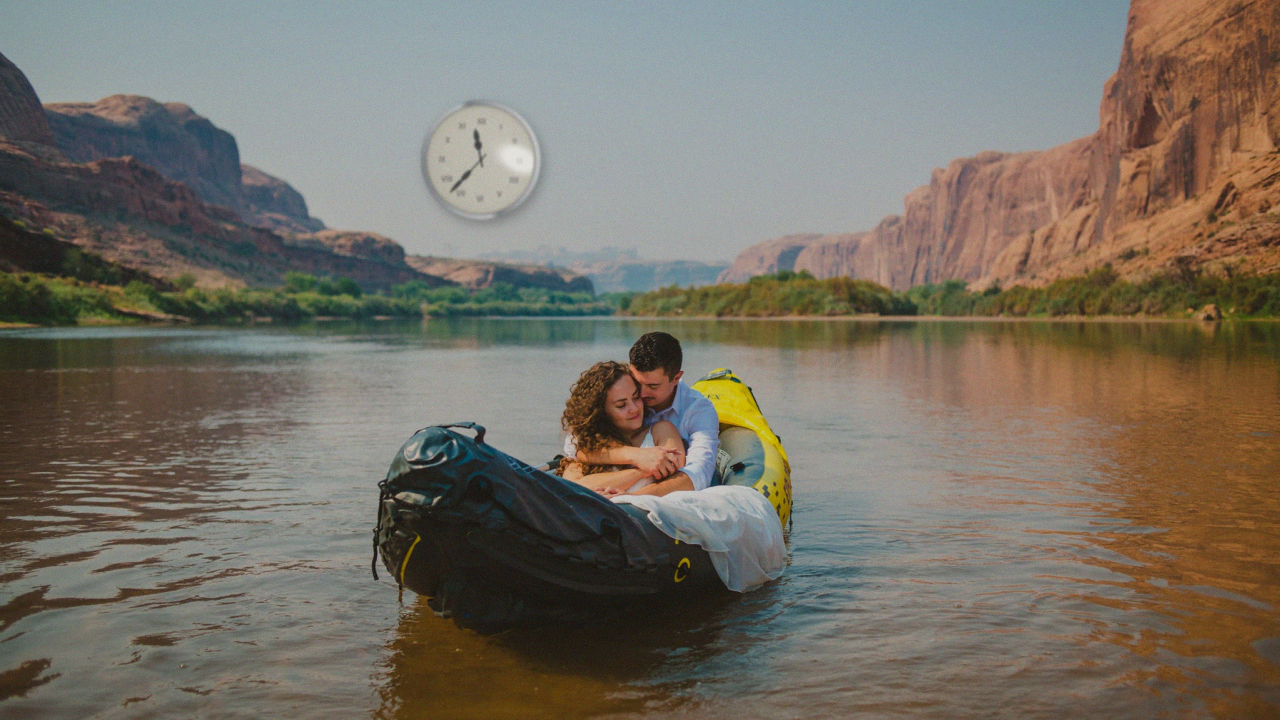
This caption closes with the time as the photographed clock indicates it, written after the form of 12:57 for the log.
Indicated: 11:37
